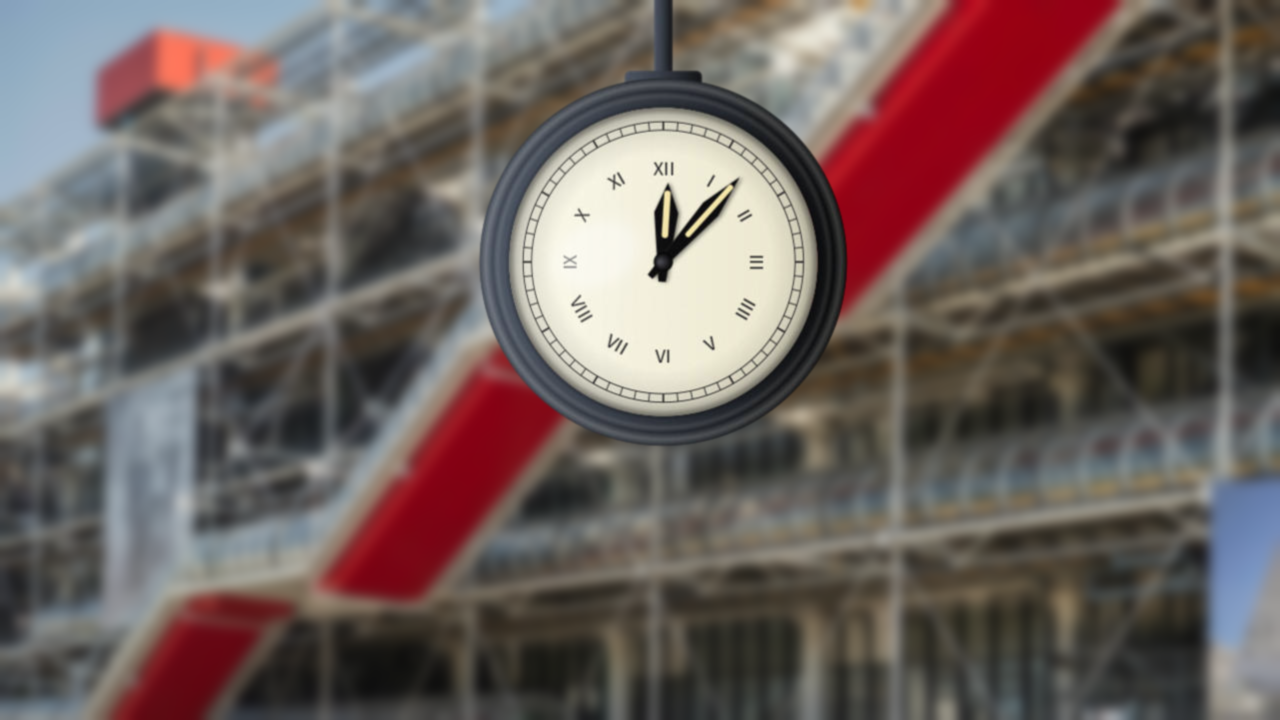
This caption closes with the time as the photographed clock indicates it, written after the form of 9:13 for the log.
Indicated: 12:07
